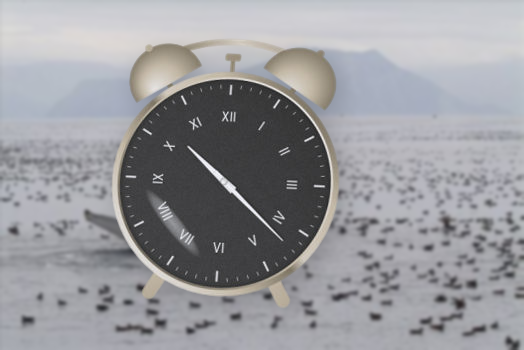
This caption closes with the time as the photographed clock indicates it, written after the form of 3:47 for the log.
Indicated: 10:22
